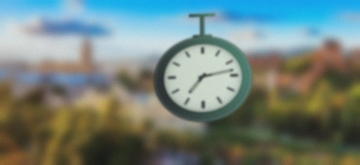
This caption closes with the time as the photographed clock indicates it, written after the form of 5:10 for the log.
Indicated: 7:13
